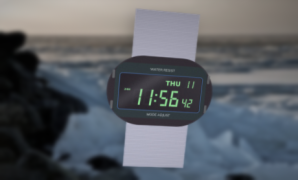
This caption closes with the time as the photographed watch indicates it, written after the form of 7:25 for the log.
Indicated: 11:56
